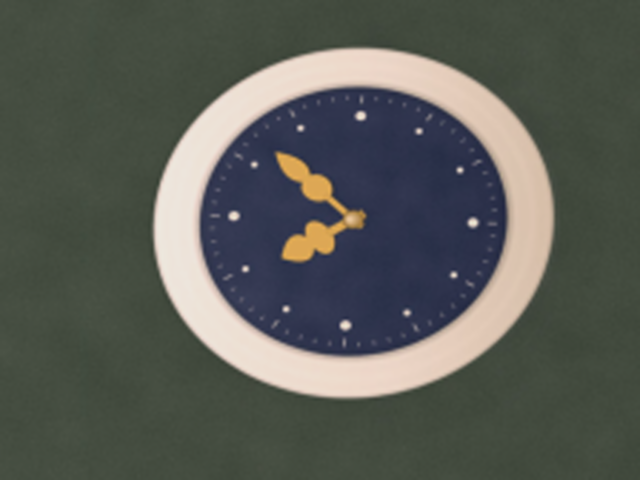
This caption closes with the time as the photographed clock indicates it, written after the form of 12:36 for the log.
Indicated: 7:52
